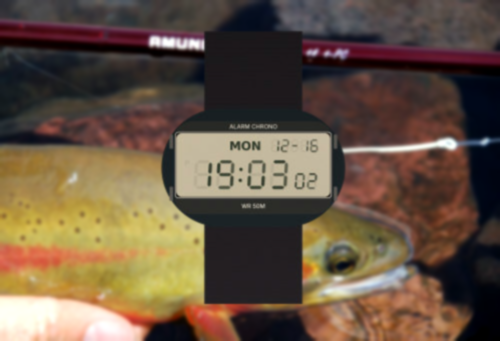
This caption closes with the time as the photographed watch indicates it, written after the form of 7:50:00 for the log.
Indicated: 19:03:02
